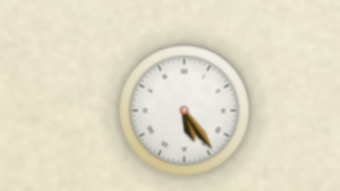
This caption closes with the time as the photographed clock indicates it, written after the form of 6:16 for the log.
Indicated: 5:24
